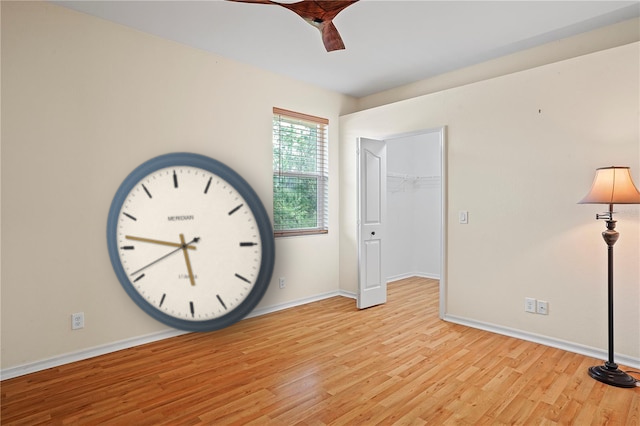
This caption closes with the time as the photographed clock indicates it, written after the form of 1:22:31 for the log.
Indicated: 5:46:41
